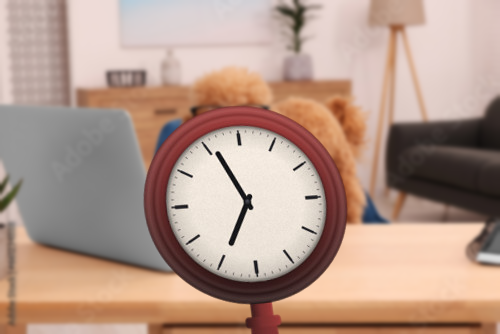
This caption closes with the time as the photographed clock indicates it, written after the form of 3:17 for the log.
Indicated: 6:56
